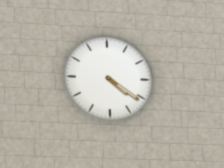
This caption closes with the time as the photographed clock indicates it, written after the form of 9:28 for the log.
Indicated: 4:21
